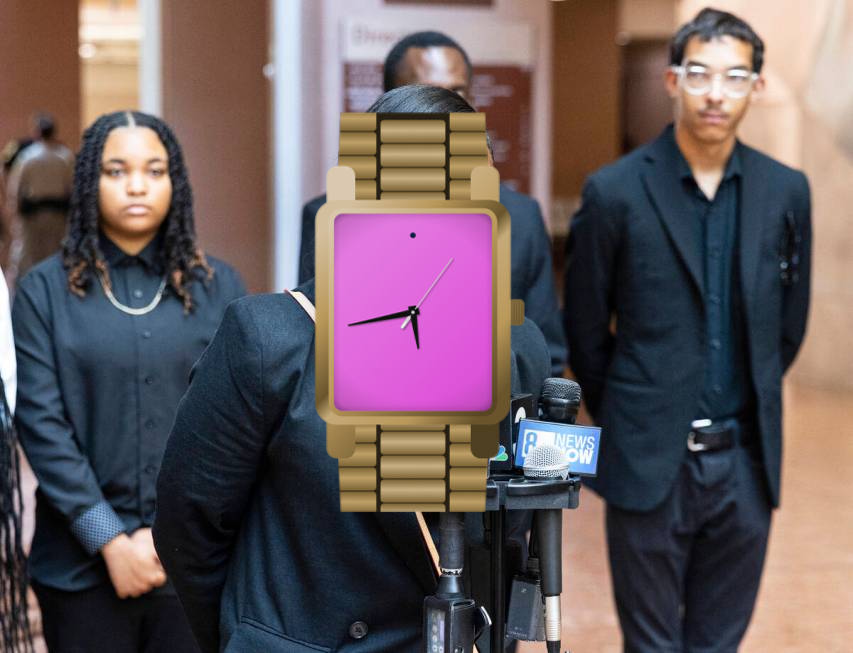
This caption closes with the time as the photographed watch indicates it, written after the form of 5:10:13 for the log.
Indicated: 5:43:06
